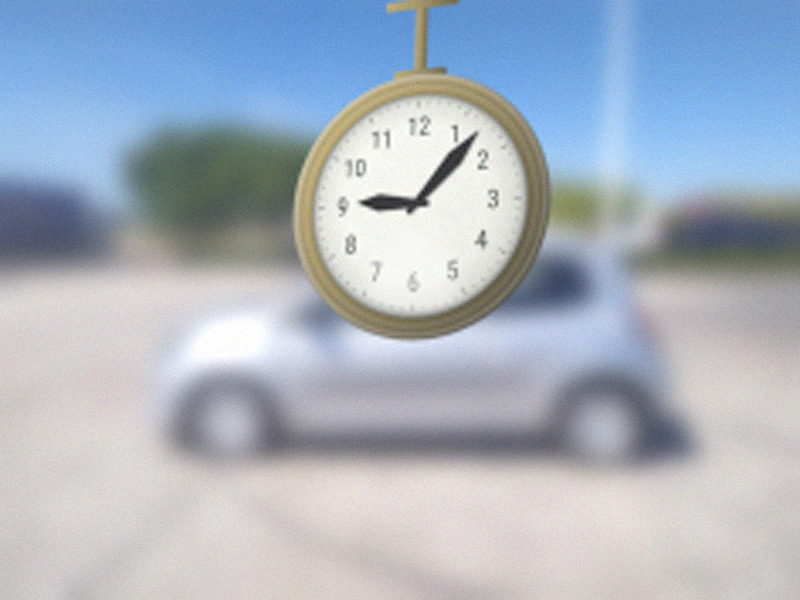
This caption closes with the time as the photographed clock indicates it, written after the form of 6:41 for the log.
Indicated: 9:07
